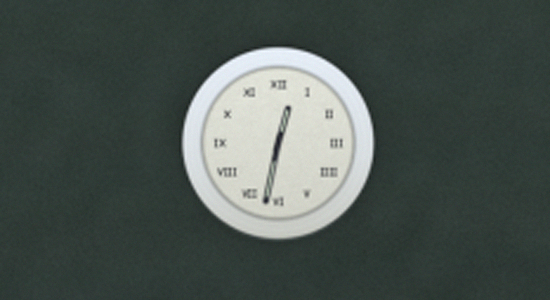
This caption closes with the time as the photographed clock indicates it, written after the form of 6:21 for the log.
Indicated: 12:32
